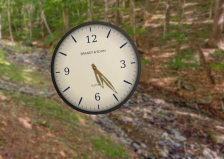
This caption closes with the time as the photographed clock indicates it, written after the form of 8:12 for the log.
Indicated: 5:24
